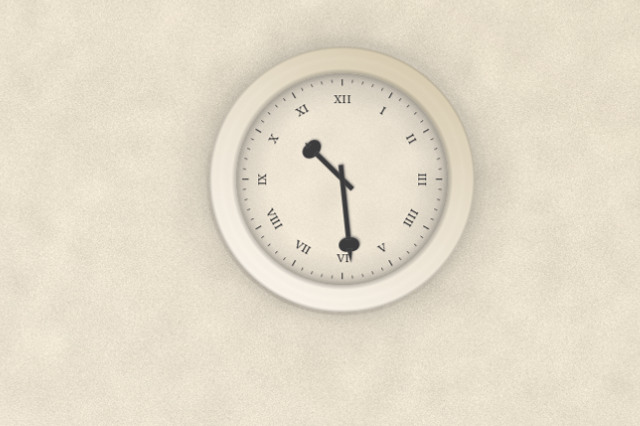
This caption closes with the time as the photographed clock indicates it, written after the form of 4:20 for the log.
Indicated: 10:29
